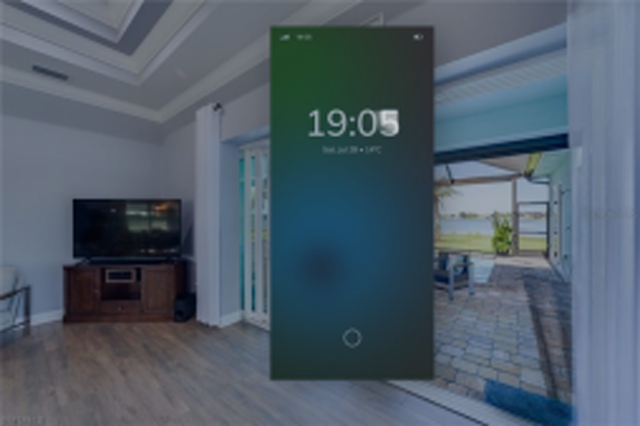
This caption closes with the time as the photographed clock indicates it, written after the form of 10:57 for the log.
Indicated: 19:05
